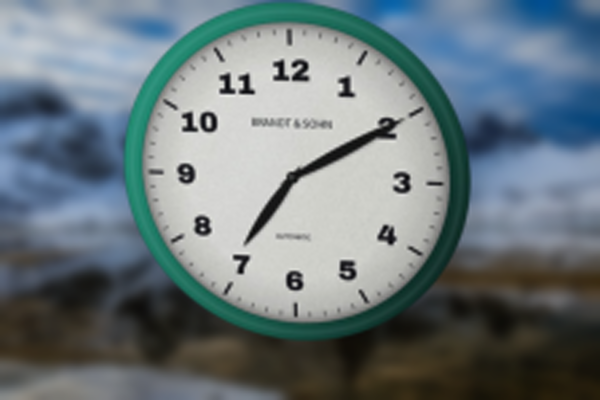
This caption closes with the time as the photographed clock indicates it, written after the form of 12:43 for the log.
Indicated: 7:10
